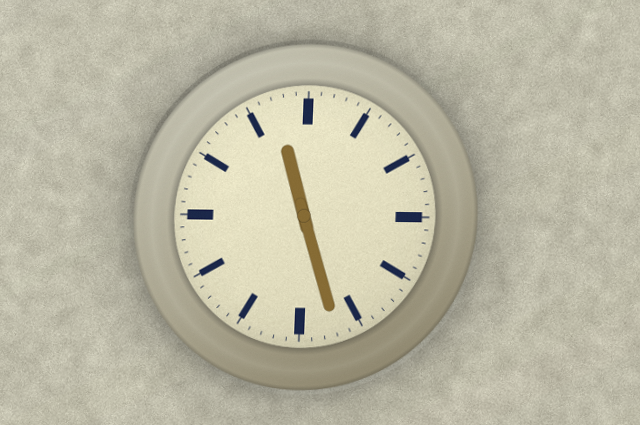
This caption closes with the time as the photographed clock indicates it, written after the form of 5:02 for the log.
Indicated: 11:27
